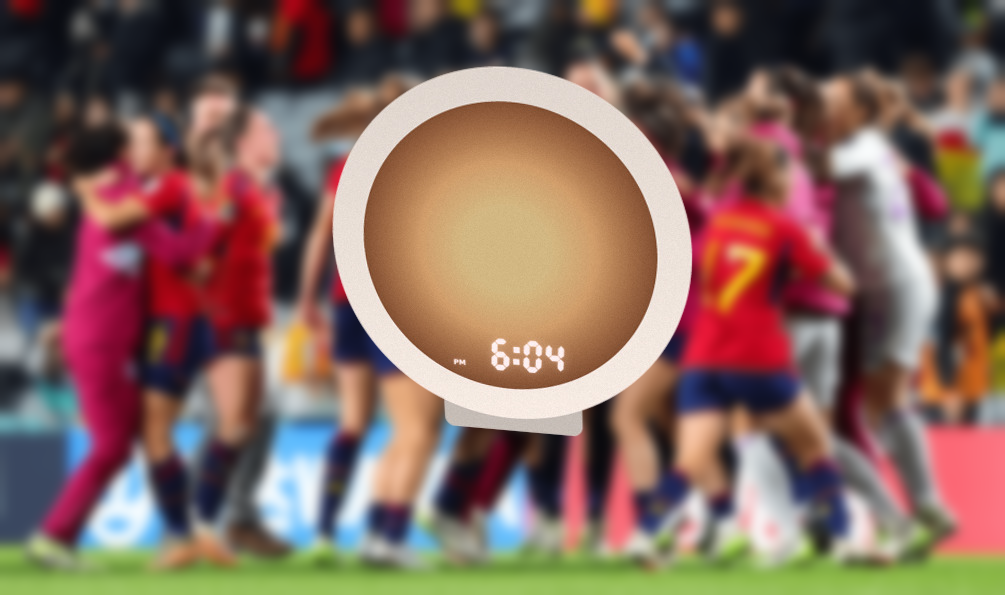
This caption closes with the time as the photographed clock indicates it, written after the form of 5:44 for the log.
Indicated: 6:04
